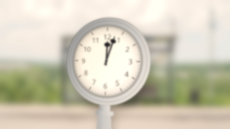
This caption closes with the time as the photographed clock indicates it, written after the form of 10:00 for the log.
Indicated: 12:03
